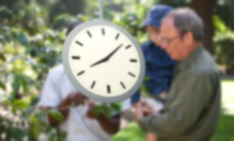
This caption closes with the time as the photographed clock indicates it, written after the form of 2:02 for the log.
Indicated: 8:08
